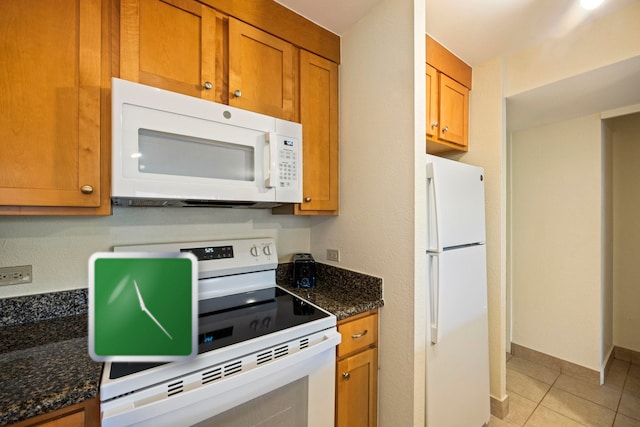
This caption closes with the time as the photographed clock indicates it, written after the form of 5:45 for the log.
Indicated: 11:23
